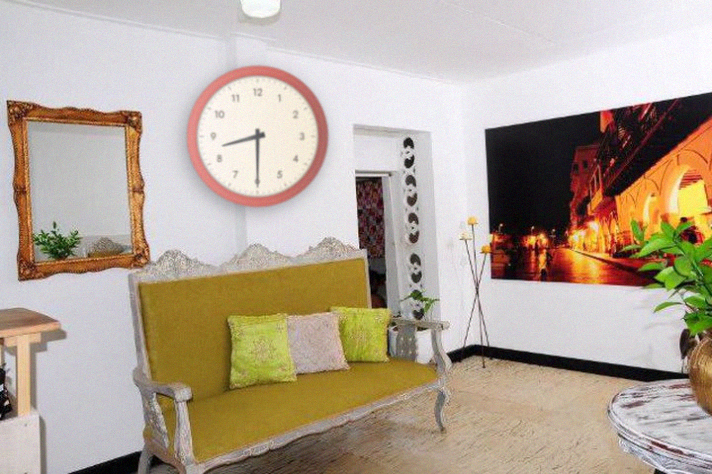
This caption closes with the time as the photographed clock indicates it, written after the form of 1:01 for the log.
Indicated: 8:30
